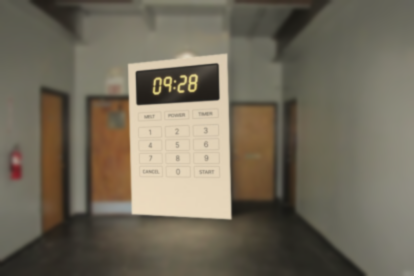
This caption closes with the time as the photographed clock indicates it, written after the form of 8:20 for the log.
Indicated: 9:28
